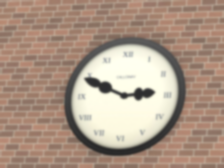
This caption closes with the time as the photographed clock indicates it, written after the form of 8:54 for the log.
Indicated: 2:49
